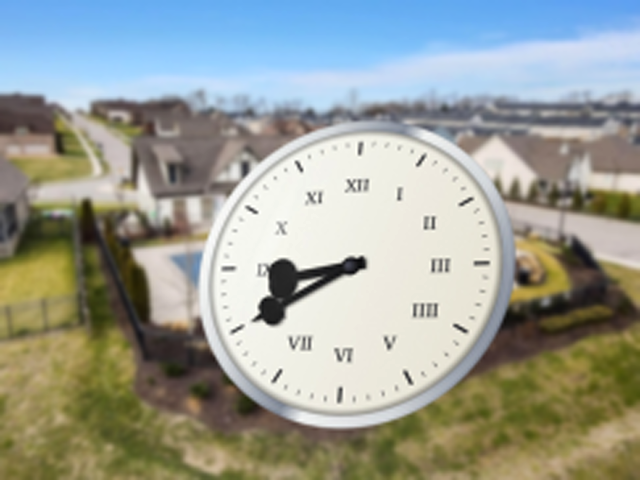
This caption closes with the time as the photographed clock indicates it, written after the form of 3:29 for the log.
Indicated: 8:40
